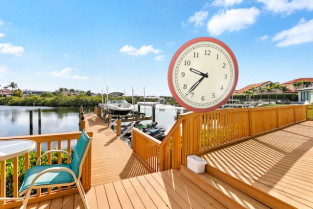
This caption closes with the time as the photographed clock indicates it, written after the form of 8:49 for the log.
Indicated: 9:37
